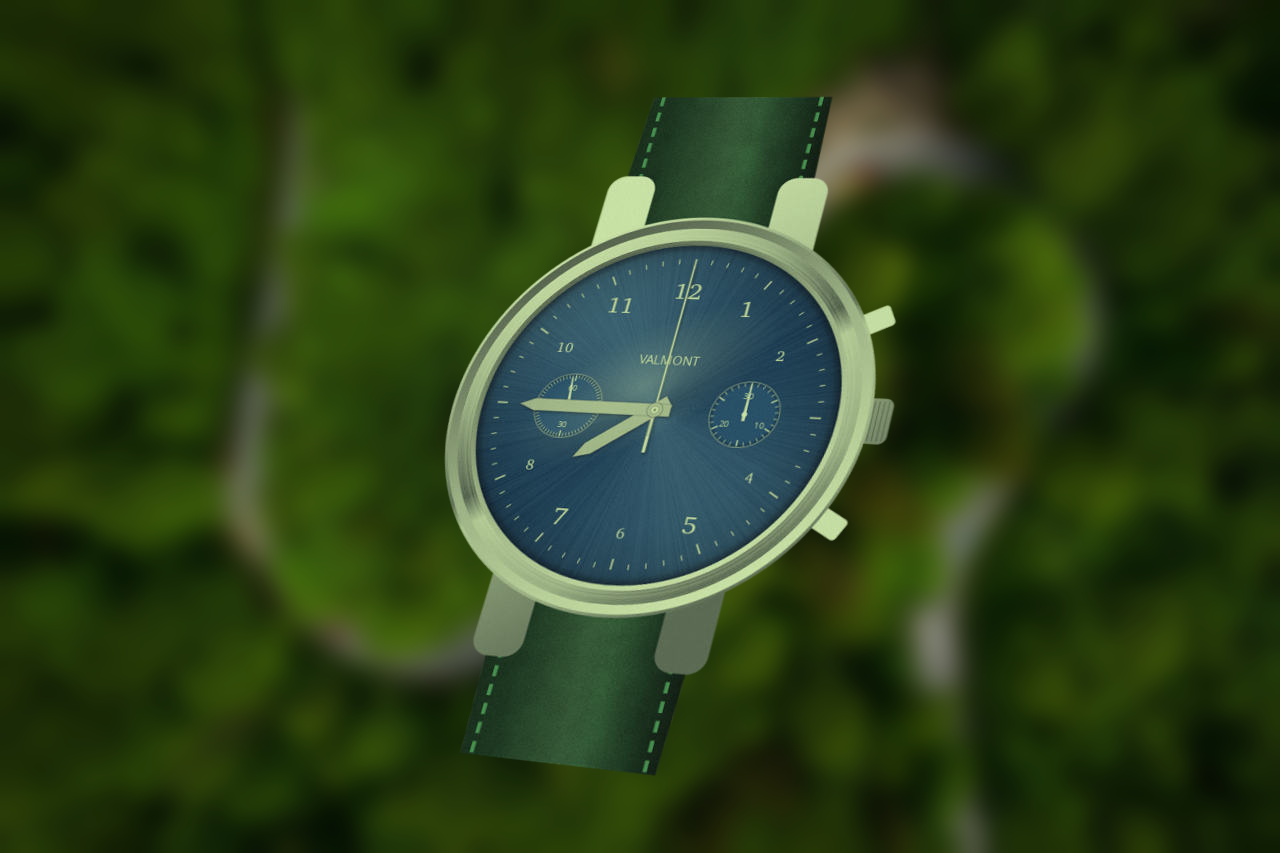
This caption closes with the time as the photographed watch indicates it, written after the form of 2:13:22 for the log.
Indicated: 7:44:59
